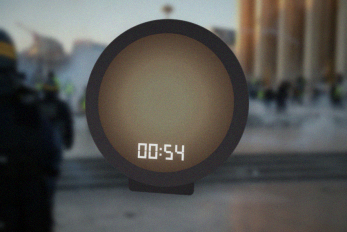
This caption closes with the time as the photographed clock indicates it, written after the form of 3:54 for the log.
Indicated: 0:54
